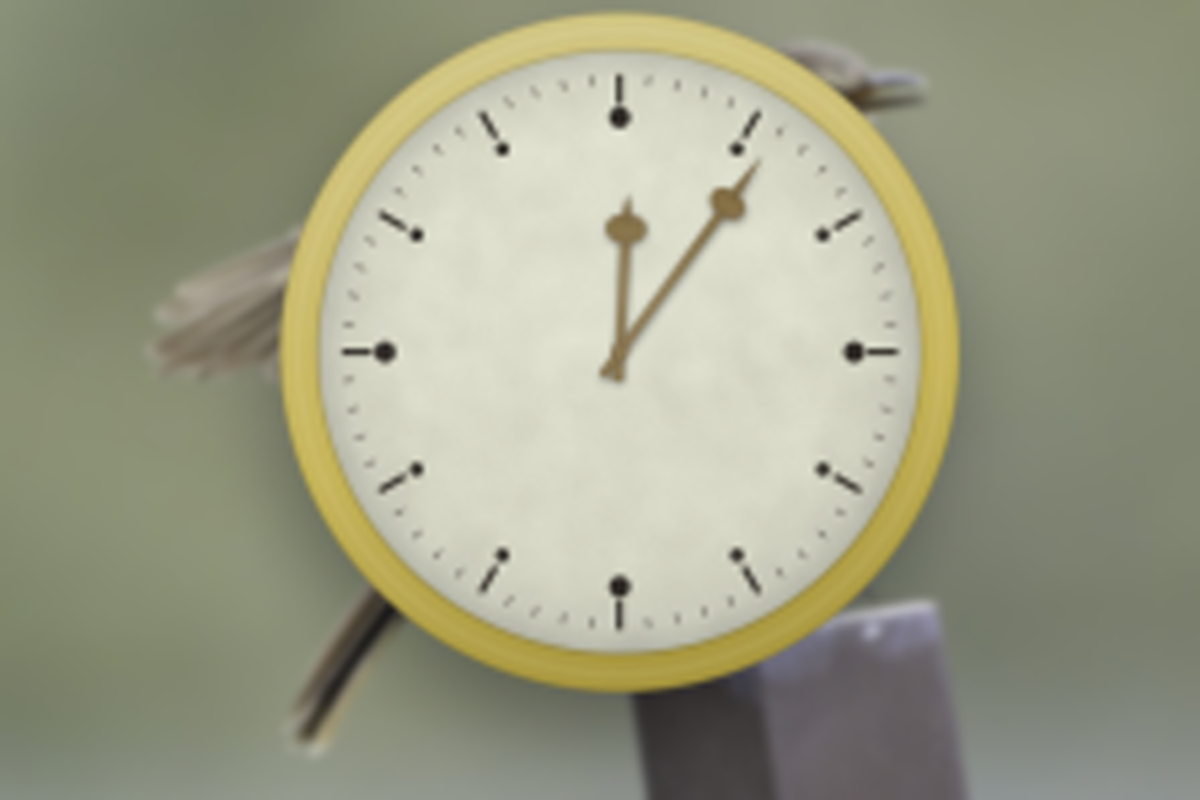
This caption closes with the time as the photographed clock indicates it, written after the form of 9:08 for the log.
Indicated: 12:06
